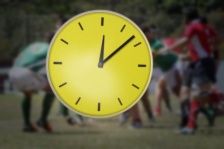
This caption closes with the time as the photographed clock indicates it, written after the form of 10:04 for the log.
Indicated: 12:08
